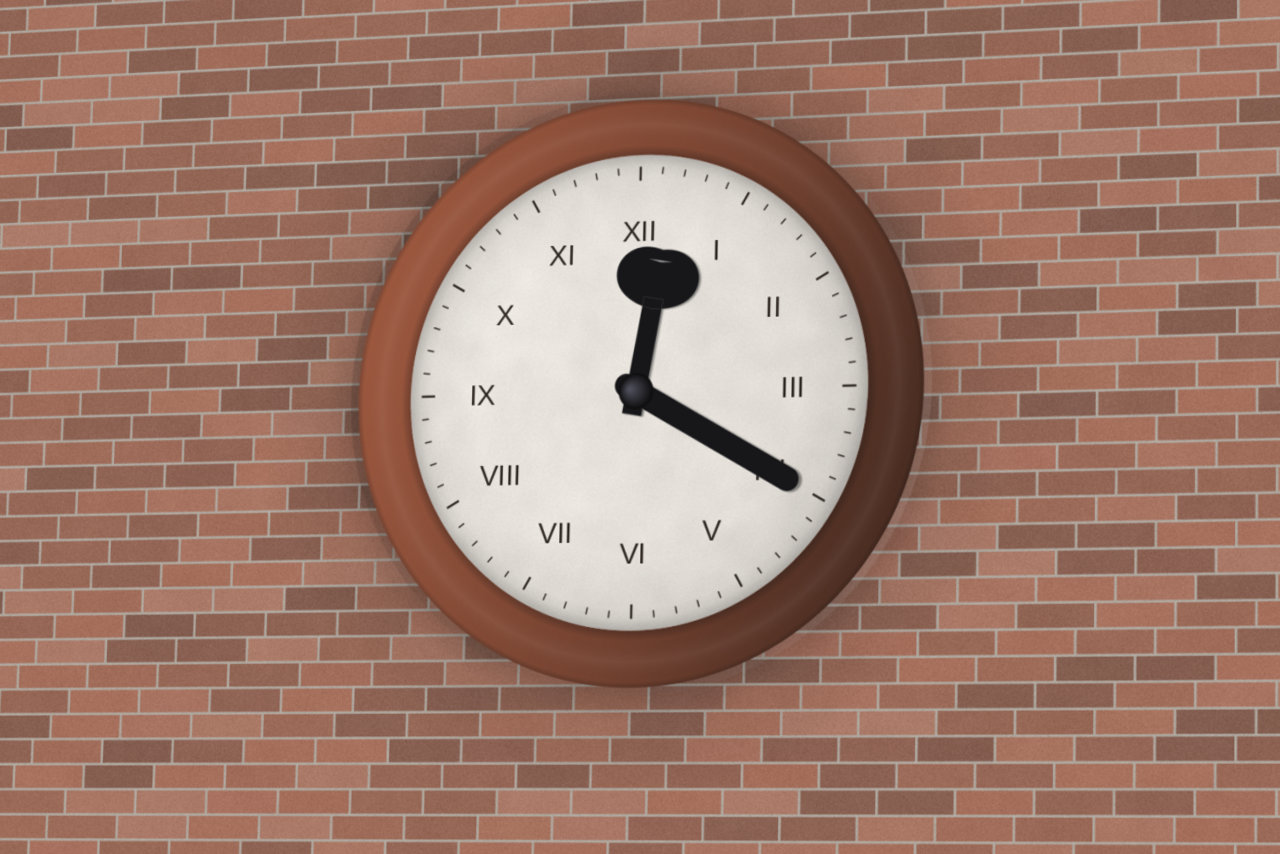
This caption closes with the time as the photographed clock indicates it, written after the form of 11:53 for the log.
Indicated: 12:20
